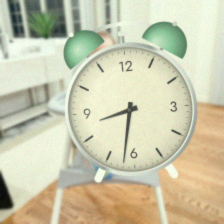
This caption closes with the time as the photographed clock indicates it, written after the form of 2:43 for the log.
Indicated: 8:32
